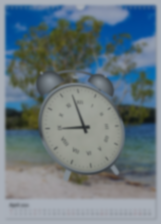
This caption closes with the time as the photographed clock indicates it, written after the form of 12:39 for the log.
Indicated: 8:58
